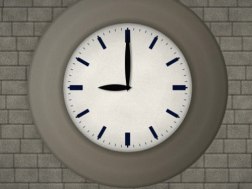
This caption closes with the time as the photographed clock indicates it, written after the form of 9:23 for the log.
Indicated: 9:00
